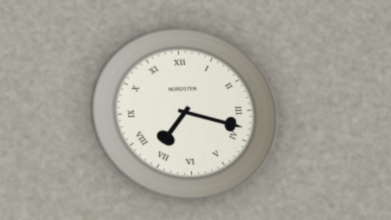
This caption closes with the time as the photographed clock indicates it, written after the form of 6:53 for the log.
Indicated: 7:18
